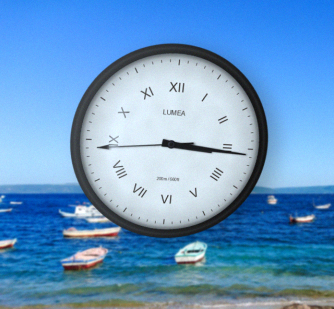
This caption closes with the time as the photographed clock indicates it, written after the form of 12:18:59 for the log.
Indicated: 3:15:44
